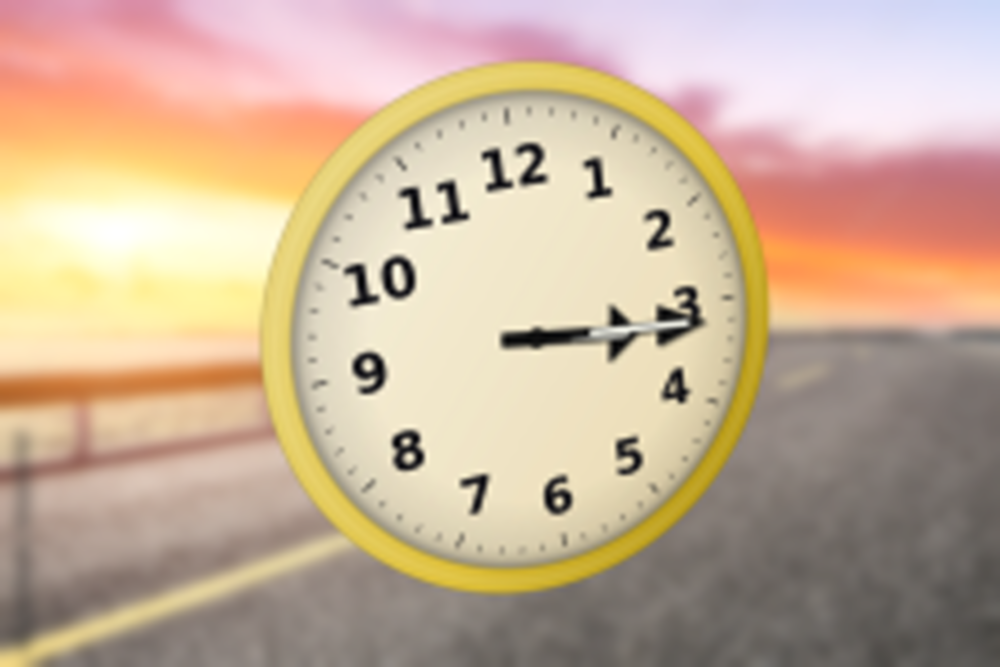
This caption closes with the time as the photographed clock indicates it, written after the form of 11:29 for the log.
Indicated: 3:16
